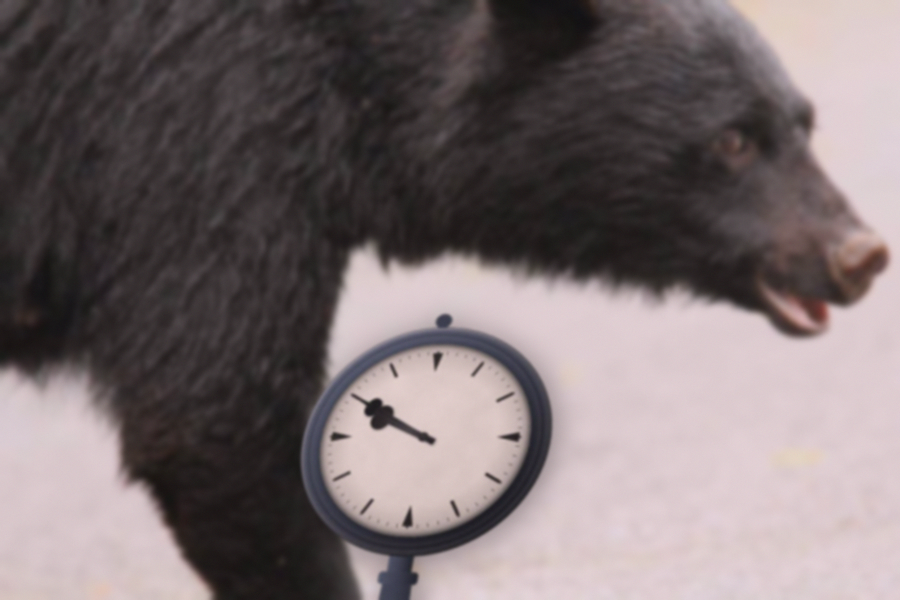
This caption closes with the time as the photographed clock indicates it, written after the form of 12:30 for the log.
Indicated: 9:50
